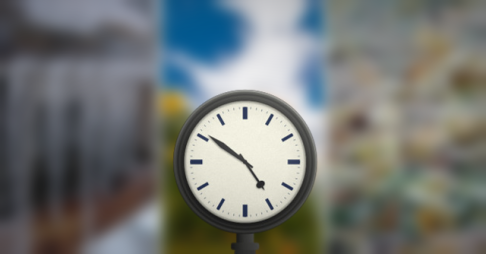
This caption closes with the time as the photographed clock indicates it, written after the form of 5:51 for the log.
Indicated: 4:51
